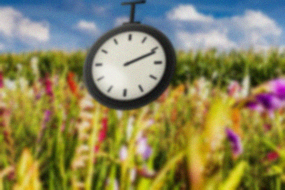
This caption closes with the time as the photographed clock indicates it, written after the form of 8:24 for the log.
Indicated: 2:11
